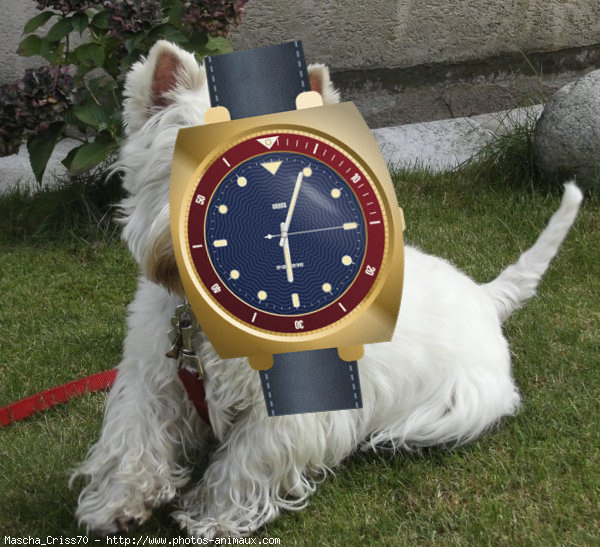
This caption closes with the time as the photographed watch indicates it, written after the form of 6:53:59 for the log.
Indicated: 6:04:15
